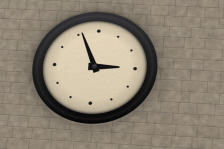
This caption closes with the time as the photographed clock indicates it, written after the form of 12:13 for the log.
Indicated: 2:56
